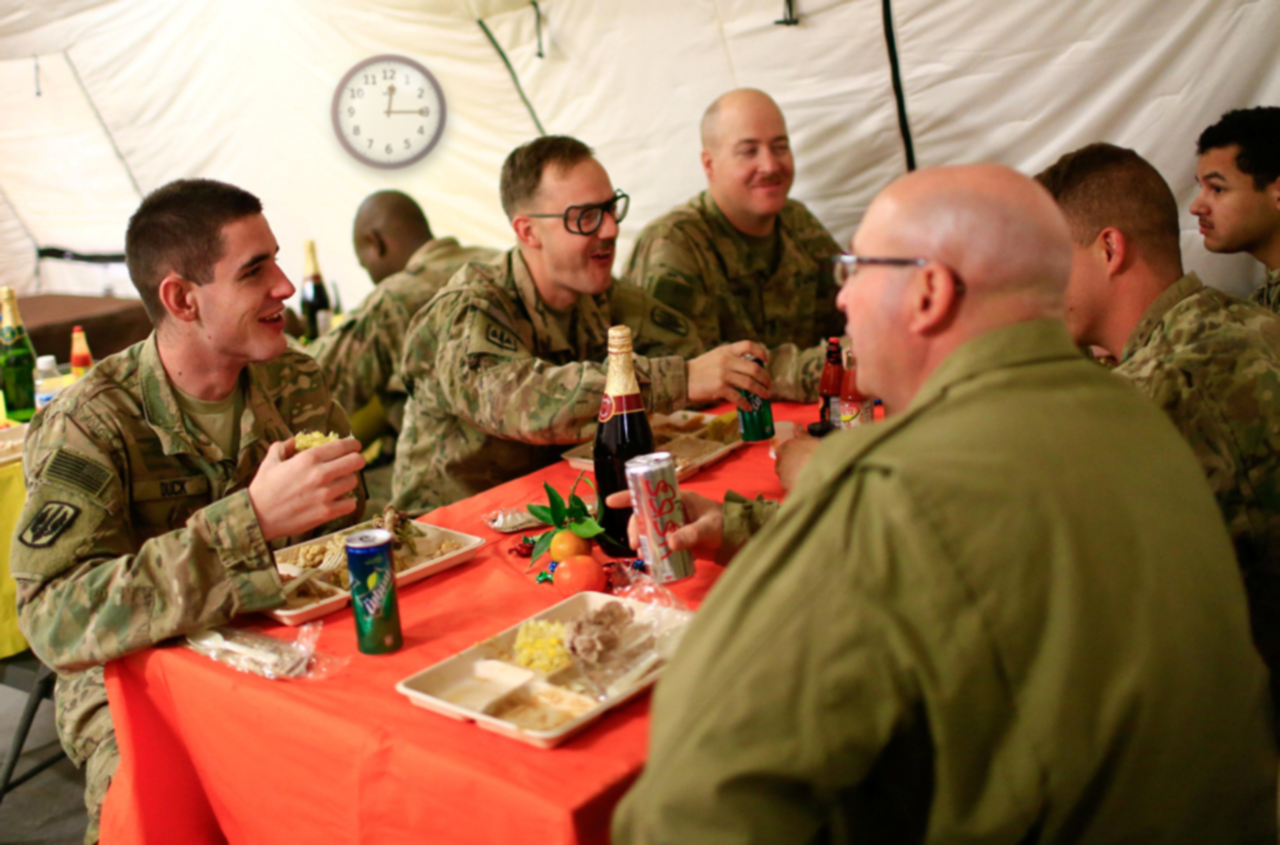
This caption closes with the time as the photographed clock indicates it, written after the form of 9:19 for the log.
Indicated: 12:15
